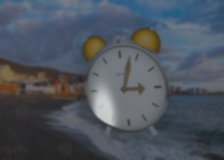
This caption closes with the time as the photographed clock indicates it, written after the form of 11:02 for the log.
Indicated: 3:03
